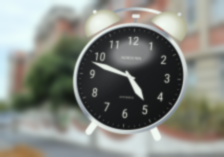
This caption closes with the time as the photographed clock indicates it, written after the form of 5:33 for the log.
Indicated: 4:48
